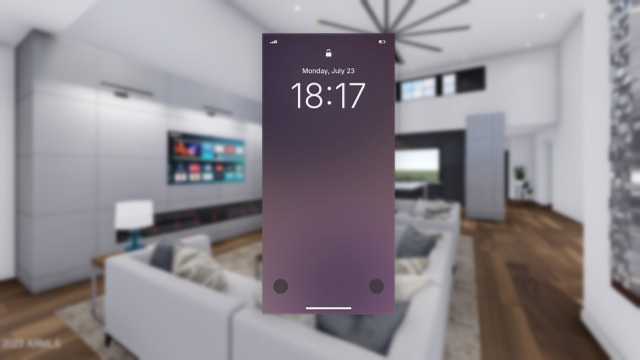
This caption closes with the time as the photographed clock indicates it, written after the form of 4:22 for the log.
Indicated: 18:17
